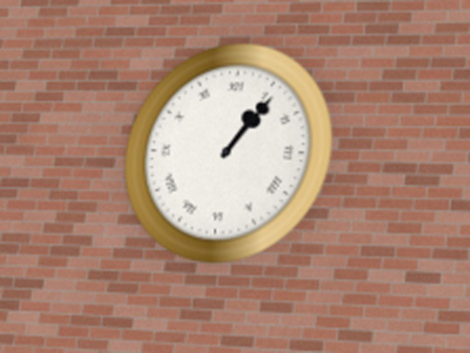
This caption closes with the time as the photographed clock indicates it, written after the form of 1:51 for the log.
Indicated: 1:06
